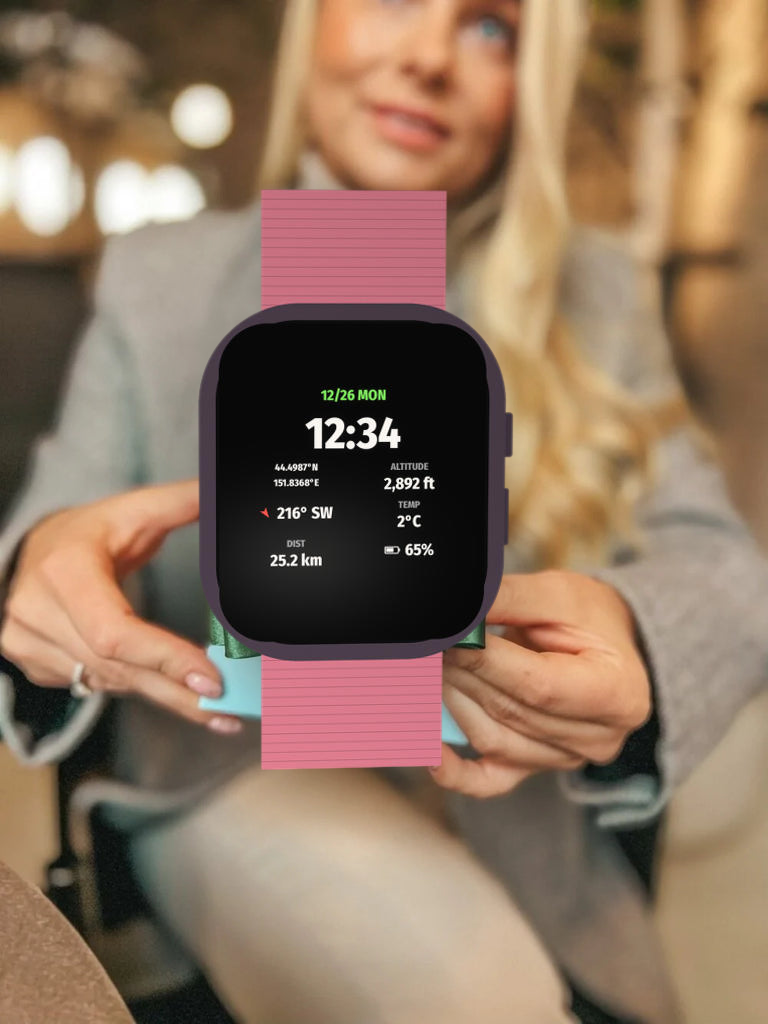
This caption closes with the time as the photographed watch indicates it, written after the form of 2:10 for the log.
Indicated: 12:34
